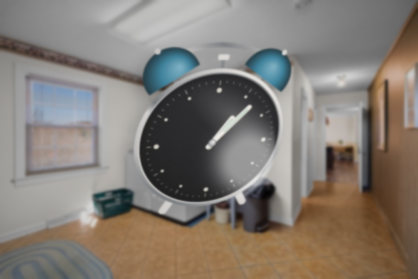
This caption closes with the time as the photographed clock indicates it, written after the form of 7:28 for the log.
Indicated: 1:07
